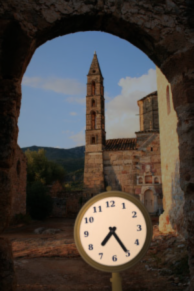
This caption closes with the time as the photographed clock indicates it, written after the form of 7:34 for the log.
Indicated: 7:25
